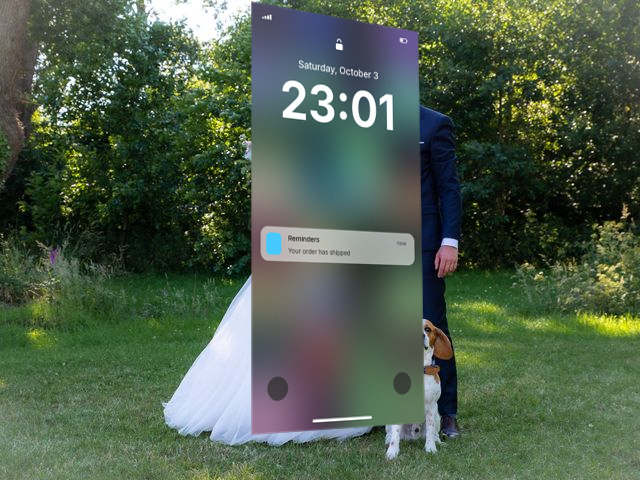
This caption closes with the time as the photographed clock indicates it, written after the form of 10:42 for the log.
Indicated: 23:01
